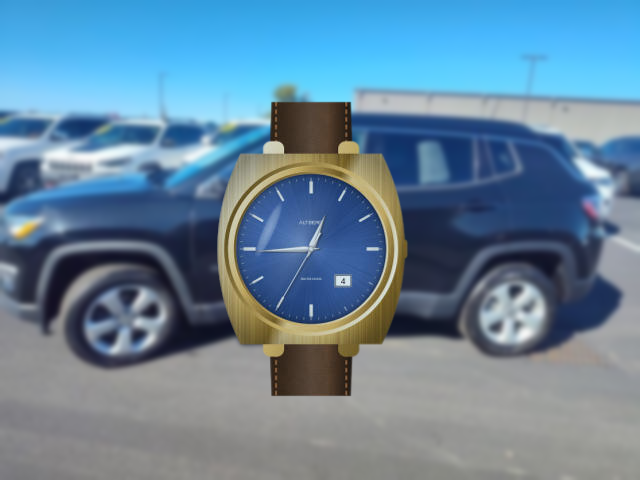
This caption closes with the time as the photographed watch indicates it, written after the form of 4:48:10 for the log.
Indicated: 12:44:35
